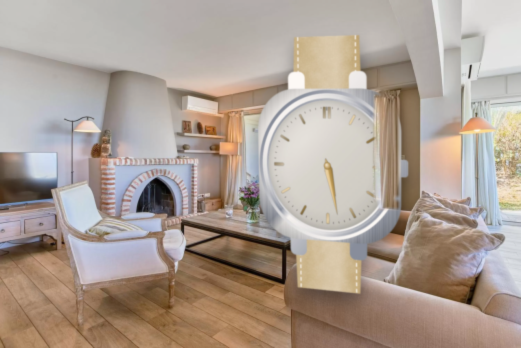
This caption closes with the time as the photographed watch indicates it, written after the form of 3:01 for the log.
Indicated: 5:28
